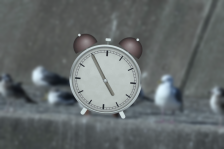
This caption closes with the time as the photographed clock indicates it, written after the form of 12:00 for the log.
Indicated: 4:55
